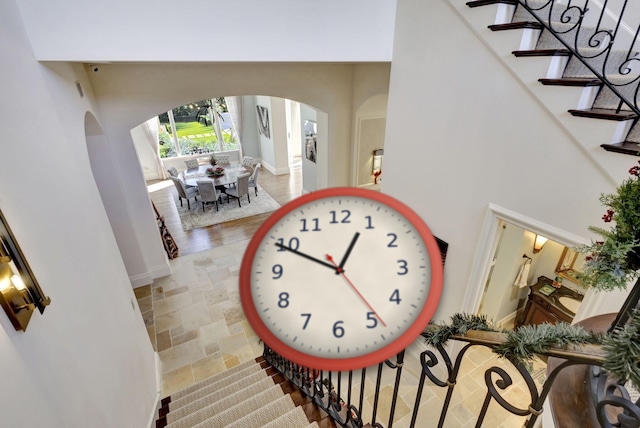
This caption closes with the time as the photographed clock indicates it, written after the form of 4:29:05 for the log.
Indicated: 12:49:24
